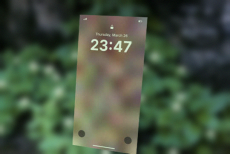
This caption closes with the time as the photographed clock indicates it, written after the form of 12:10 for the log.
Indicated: 23:47
